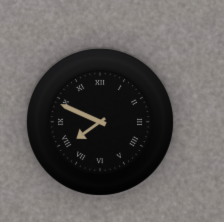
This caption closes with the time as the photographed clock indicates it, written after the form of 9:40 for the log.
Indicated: 7:49
